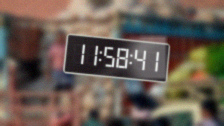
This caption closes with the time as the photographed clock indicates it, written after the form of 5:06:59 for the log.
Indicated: 11:58:41
